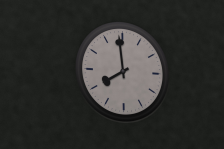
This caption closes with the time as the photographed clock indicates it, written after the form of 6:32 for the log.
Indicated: 7:59
